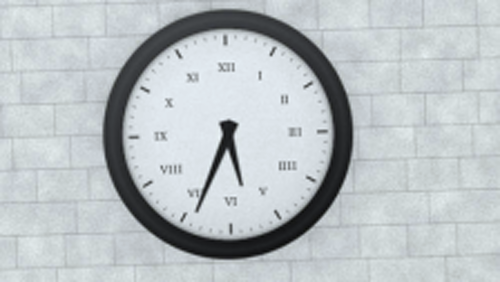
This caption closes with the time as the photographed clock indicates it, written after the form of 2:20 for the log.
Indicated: 5:34
